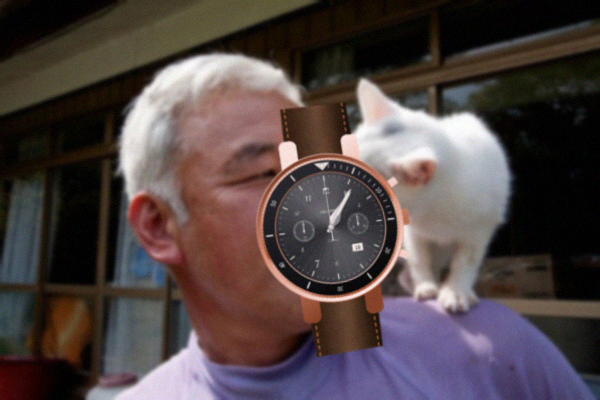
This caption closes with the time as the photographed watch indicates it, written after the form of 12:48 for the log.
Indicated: 1:06
